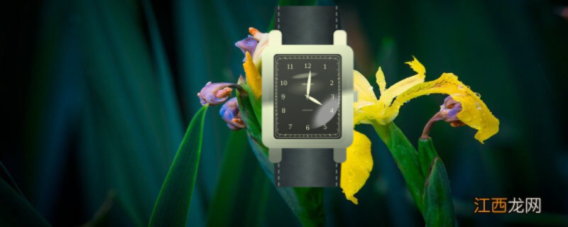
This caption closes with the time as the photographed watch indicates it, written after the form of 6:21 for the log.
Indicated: 4:01
